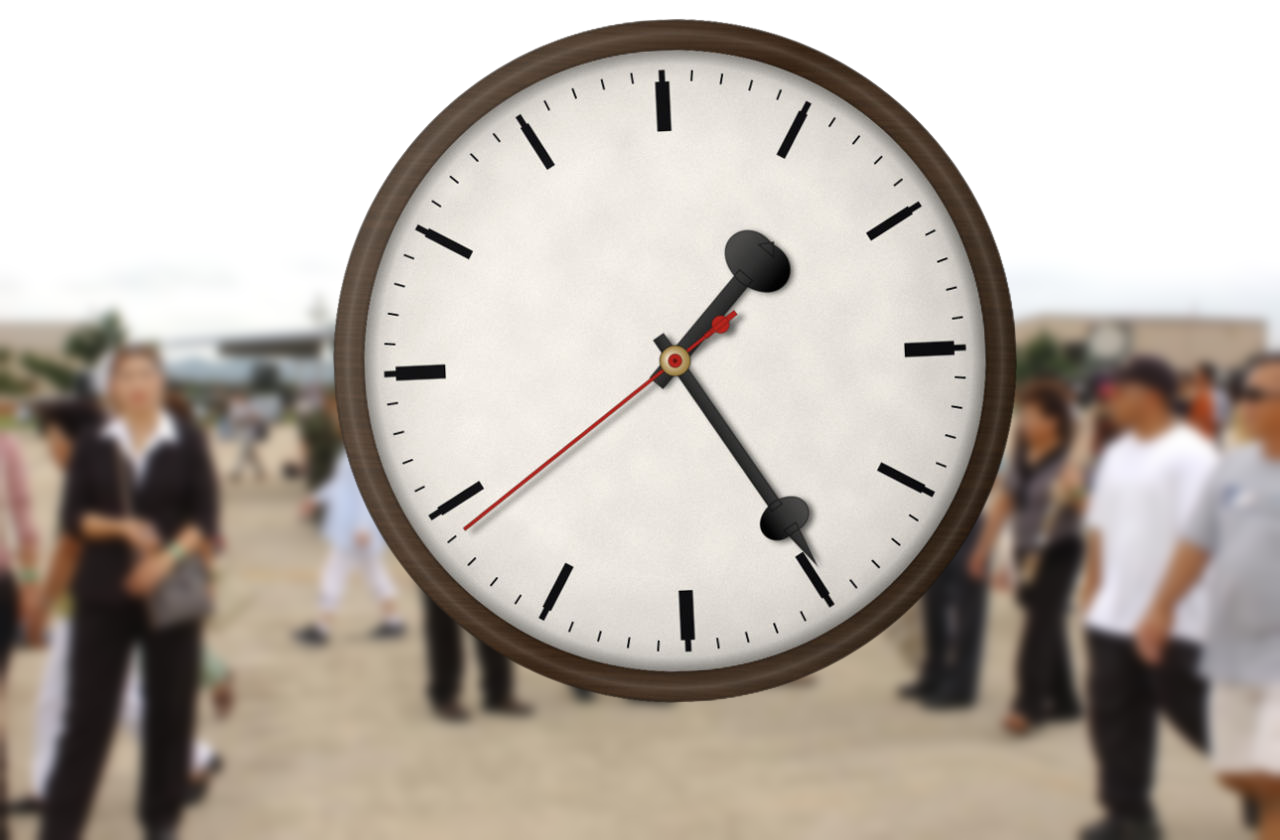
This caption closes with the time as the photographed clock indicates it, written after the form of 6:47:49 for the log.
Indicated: 1:24:39
